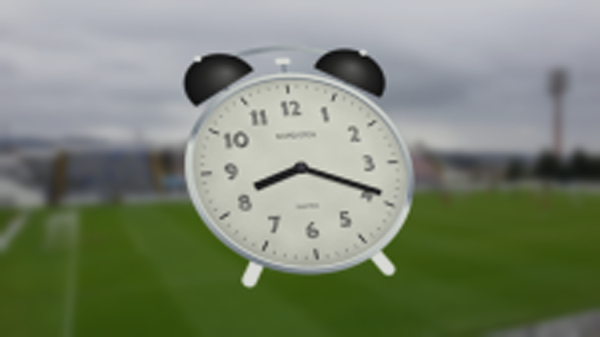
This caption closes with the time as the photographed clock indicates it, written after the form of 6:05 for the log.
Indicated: 8:19
